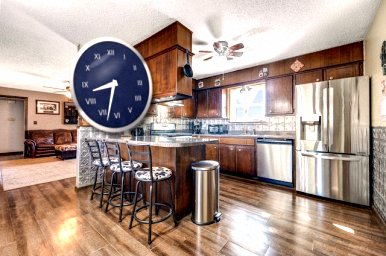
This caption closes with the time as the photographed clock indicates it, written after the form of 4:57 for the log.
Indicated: 8:33
